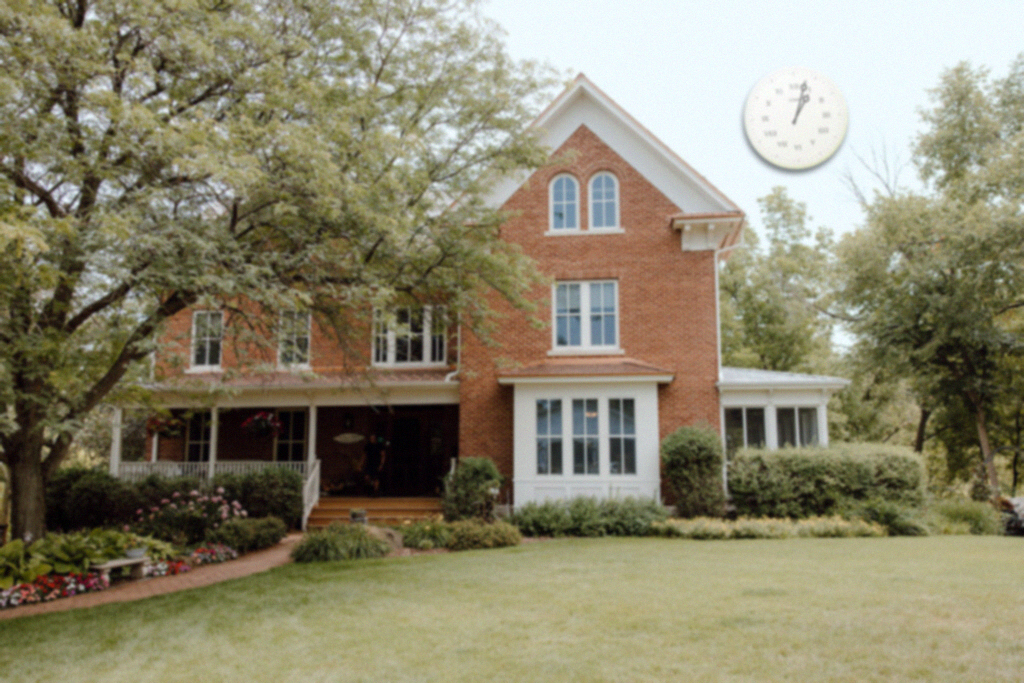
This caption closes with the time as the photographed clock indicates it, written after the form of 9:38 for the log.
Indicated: 1:03
